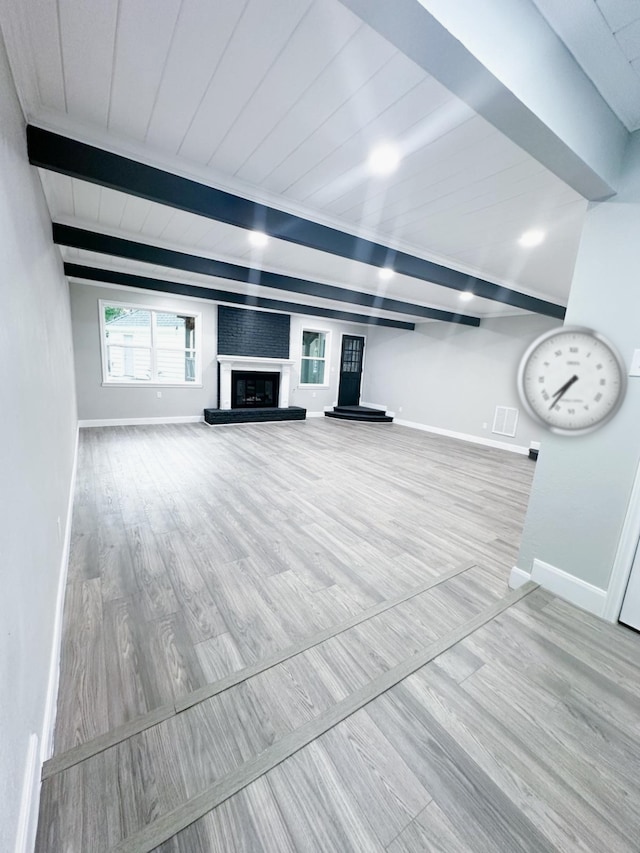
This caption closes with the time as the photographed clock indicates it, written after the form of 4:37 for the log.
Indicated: 7:36
